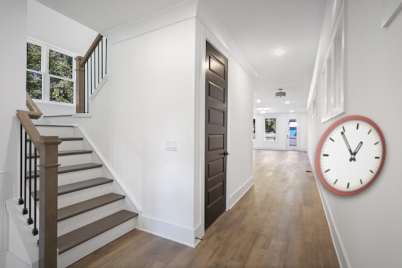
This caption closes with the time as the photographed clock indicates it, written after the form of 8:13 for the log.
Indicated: 12:54
